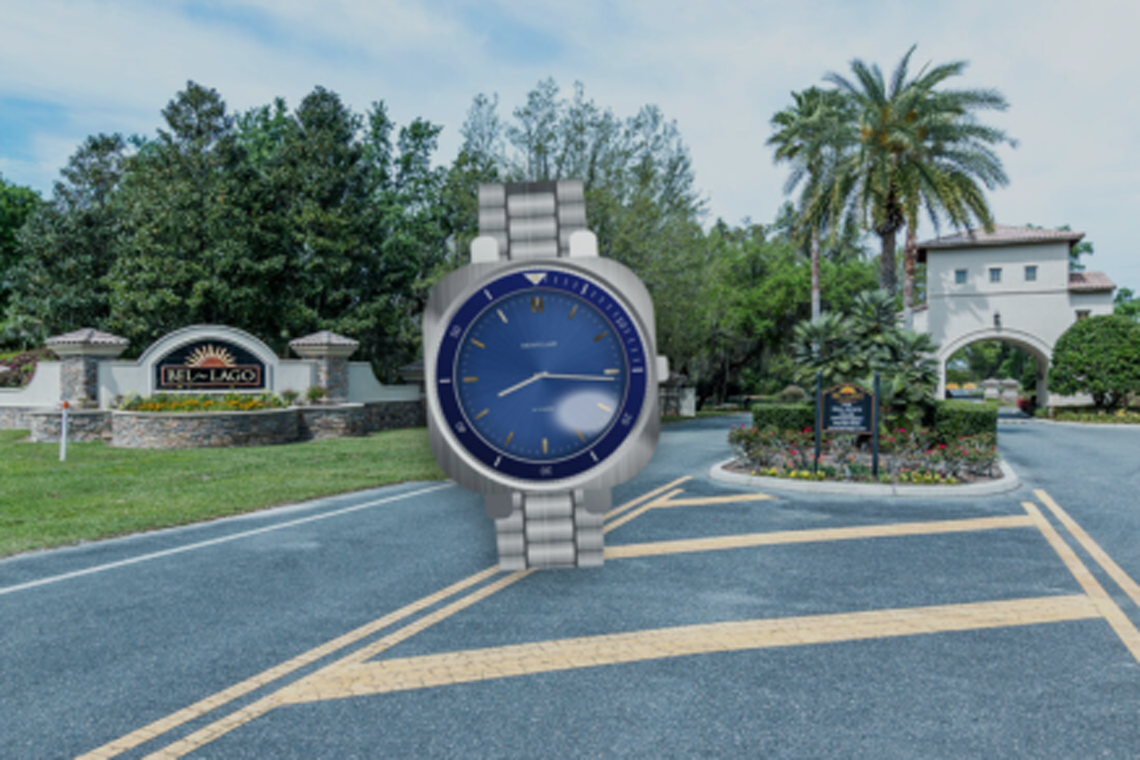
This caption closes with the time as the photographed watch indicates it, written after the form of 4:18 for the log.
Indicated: 8:16
